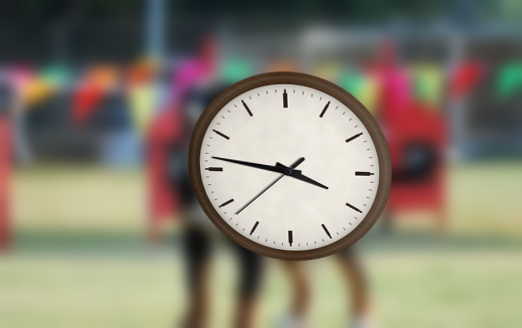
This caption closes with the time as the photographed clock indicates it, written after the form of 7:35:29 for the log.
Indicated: 3:46:38
